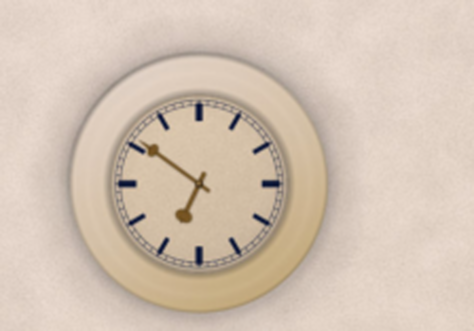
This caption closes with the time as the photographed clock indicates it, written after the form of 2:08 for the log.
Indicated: 6:51
